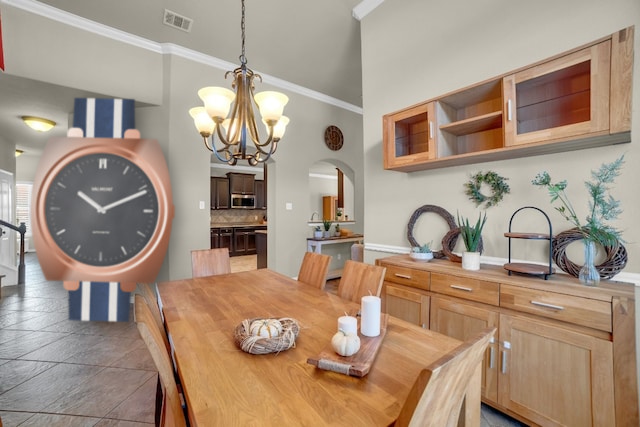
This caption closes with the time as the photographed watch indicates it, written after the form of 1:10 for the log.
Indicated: 10:11
